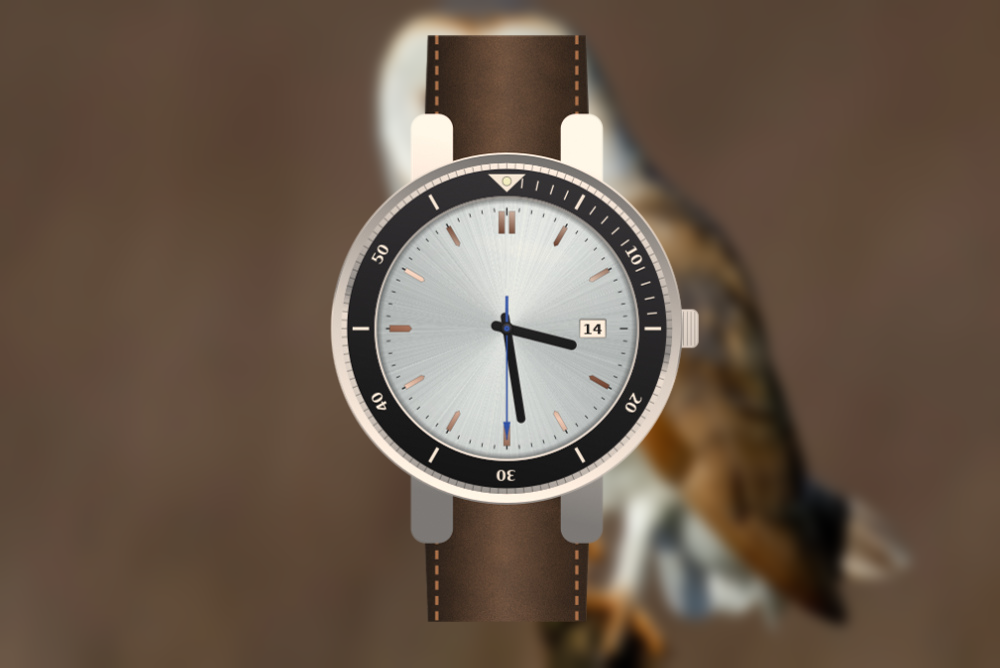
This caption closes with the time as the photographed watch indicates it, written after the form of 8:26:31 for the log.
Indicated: 3:28:30
